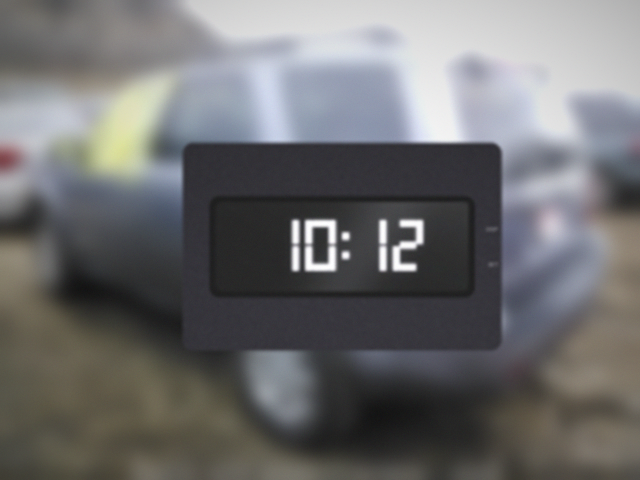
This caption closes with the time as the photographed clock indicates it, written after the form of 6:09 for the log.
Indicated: 10:12
